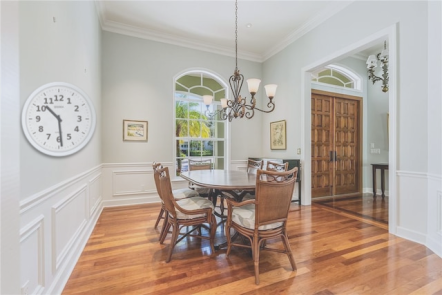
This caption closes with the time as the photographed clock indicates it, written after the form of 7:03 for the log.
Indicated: 10:29
